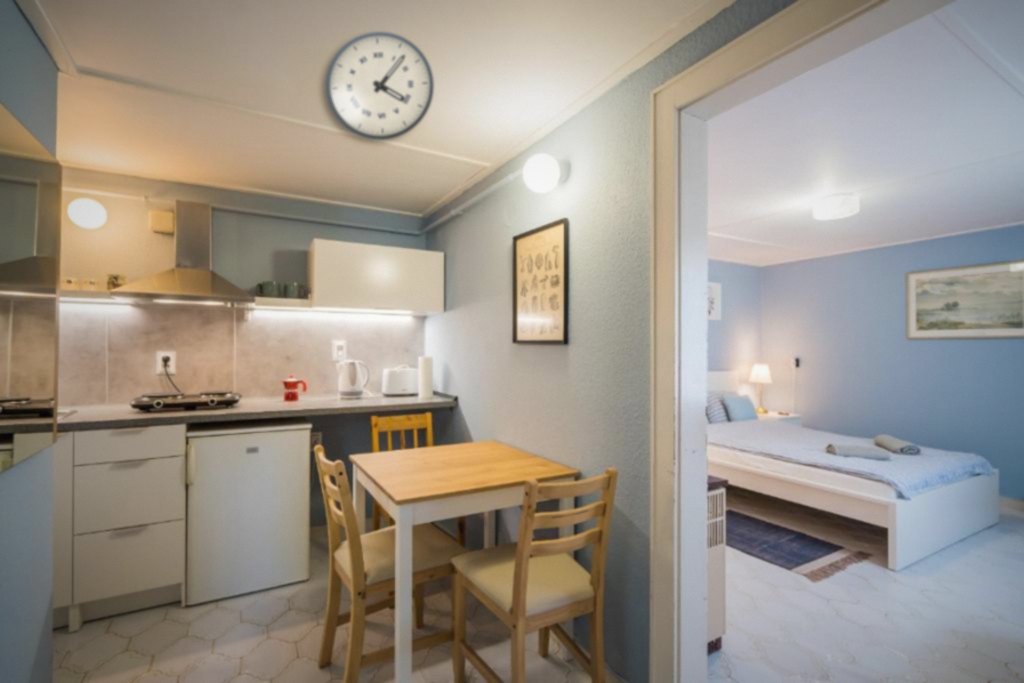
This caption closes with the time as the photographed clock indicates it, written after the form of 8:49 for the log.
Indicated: 4:07
